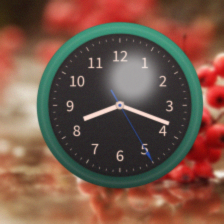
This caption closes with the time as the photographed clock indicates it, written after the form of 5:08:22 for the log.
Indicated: 8:18:25
